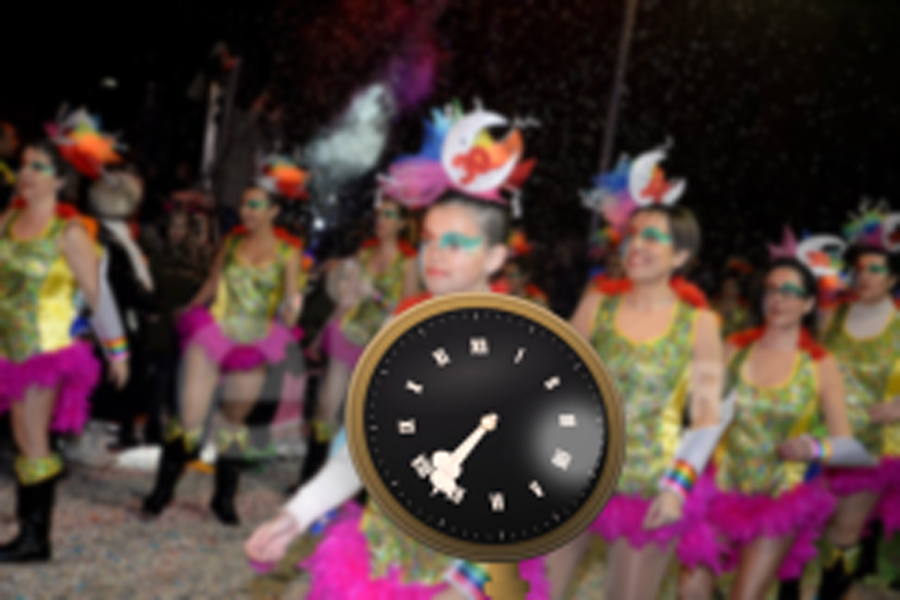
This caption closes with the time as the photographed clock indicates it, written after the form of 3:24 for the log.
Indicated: 7:37
